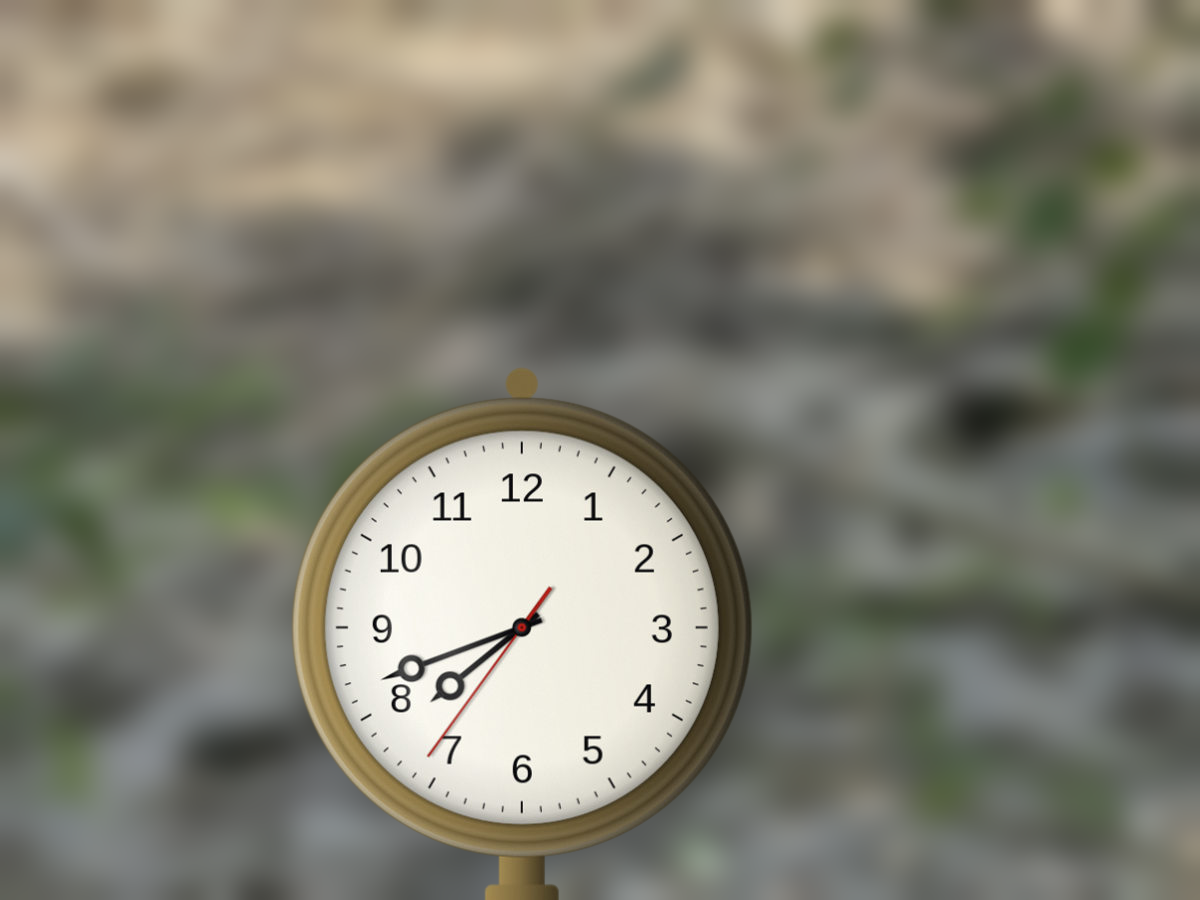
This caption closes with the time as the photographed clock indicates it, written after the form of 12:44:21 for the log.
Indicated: 7:41:36
